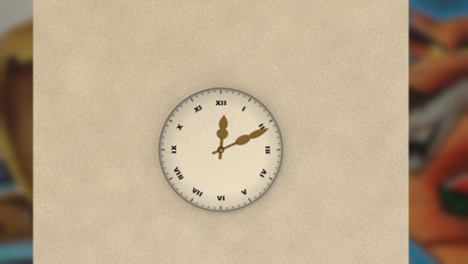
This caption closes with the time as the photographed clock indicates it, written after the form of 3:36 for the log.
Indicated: 12:11
